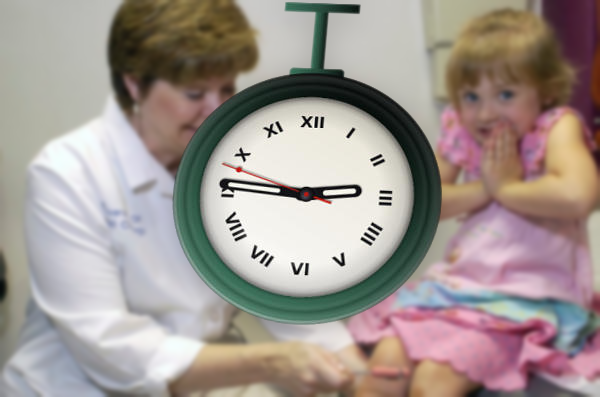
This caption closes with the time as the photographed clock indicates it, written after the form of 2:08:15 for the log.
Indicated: 2:45:48
